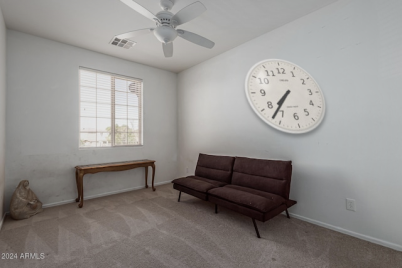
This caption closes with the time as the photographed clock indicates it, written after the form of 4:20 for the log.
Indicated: 7:37
